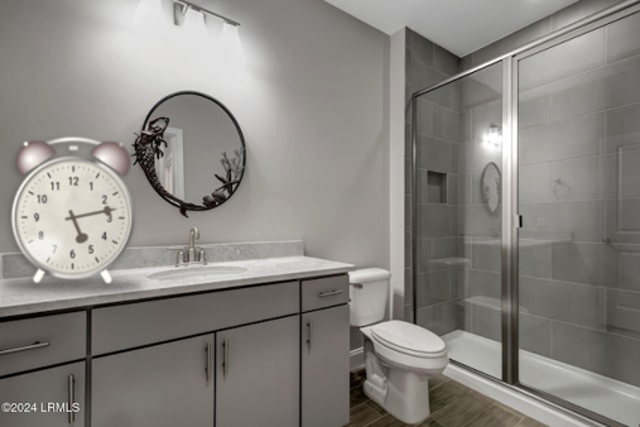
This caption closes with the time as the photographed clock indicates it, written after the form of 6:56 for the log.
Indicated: 5:13
